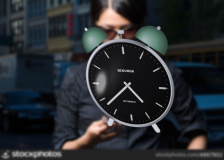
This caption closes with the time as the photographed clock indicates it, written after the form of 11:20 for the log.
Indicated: 4:38
